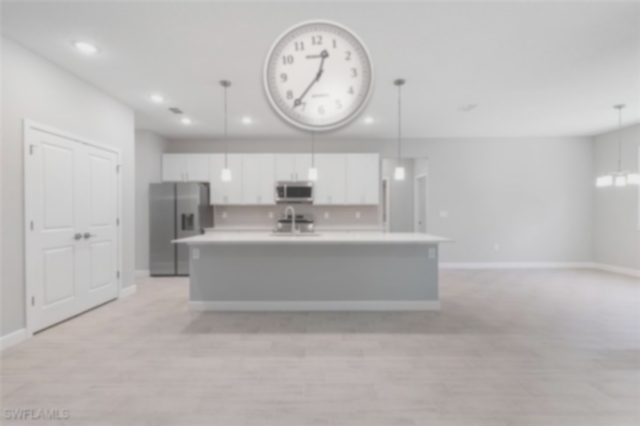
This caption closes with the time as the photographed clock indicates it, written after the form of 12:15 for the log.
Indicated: 12:37
